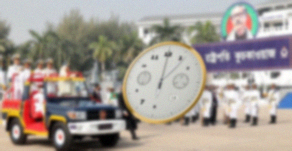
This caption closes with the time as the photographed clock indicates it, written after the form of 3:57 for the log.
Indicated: 6:06
